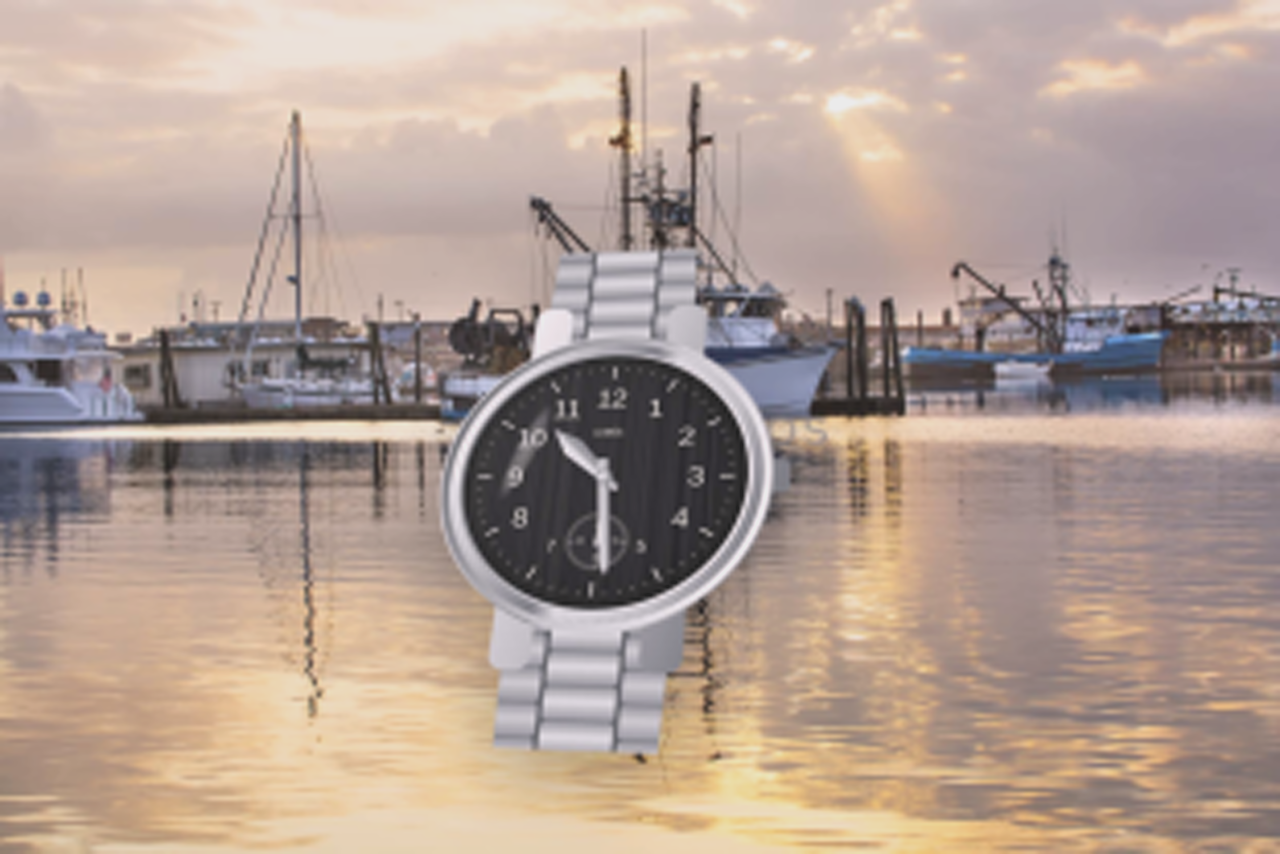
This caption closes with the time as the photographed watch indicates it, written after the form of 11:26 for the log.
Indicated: 10:29
